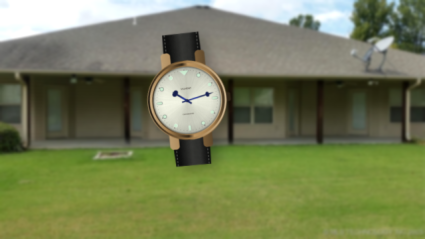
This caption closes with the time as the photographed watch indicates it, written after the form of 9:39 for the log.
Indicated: 10:13
